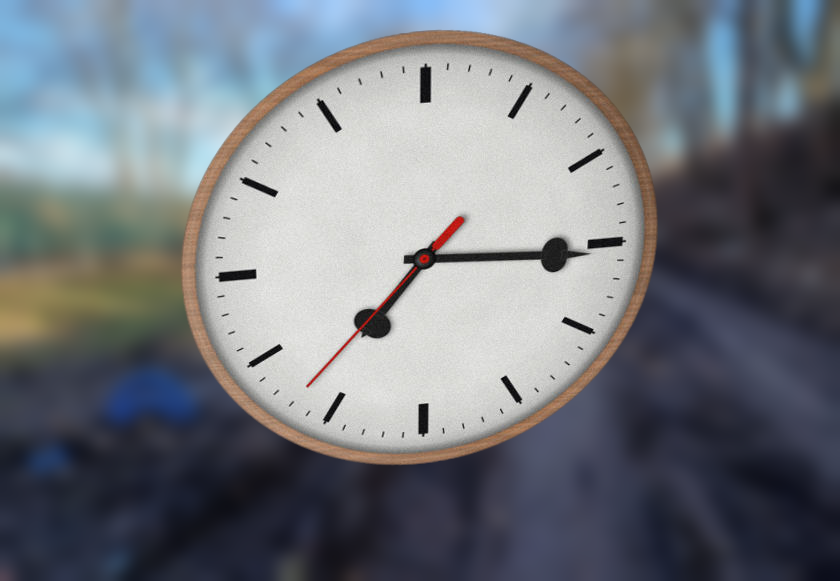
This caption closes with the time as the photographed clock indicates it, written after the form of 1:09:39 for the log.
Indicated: 7:15:37
